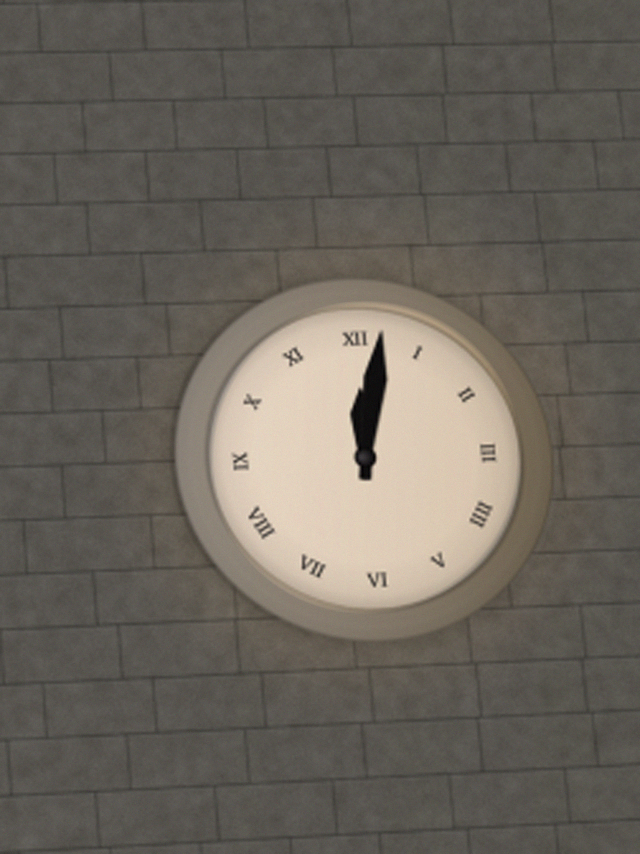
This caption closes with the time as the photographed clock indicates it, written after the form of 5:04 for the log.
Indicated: 12:02
